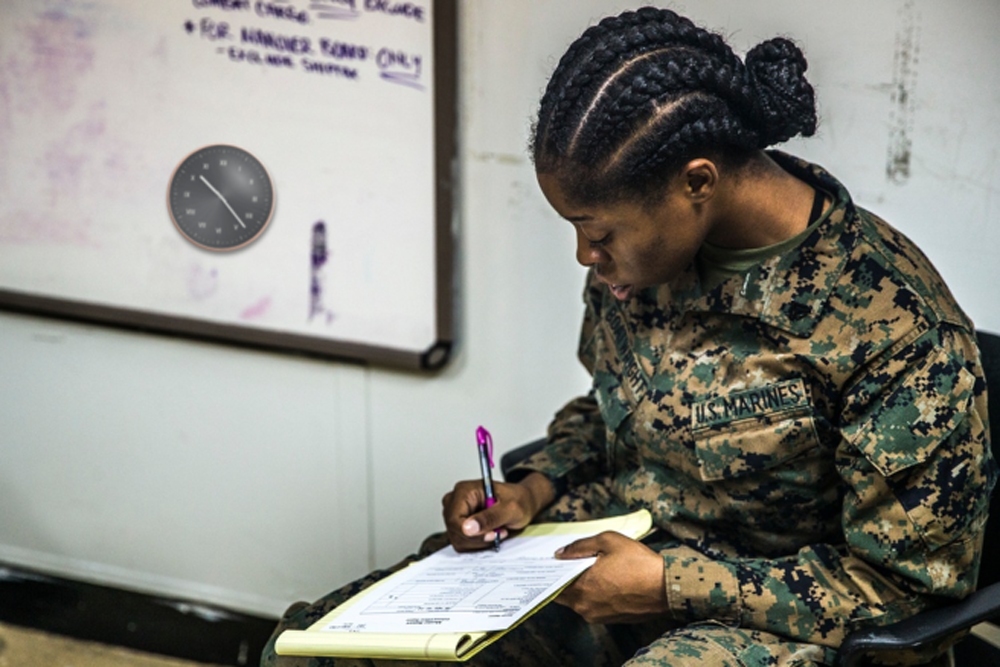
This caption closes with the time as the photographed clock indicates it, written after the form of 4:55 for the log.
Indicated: 10:23
